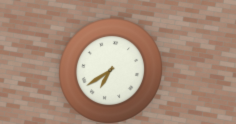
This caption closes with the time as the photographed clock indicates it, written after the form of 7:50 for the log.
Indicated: 6:38
